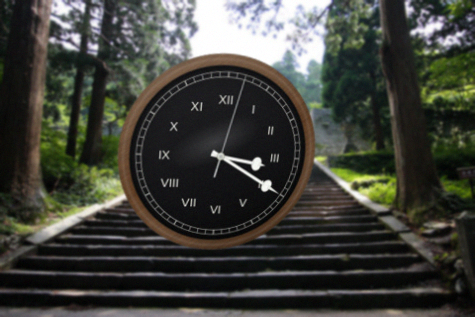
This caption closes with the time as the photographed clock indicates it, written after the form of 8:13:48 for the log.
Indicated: 3:20:02
